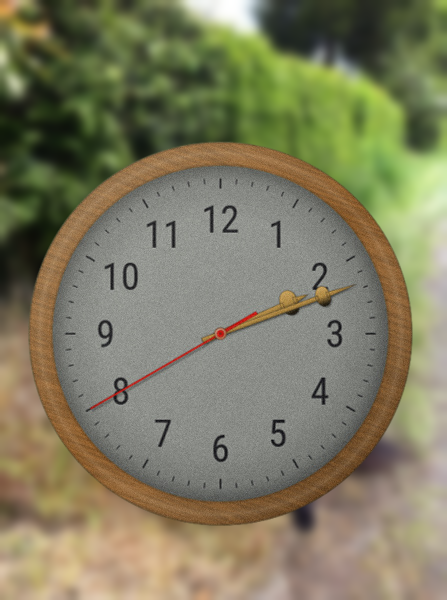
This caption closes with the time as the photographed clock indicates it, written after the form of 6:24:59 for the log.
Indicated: 2:11:40
